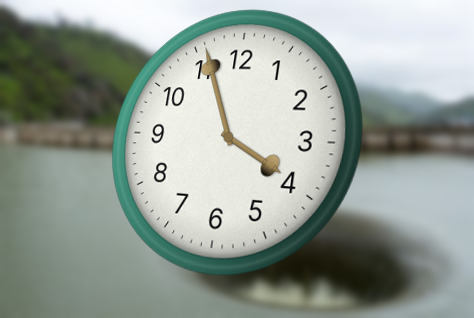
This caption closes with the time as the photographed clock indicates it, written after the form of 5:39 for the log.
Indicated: 3:56
